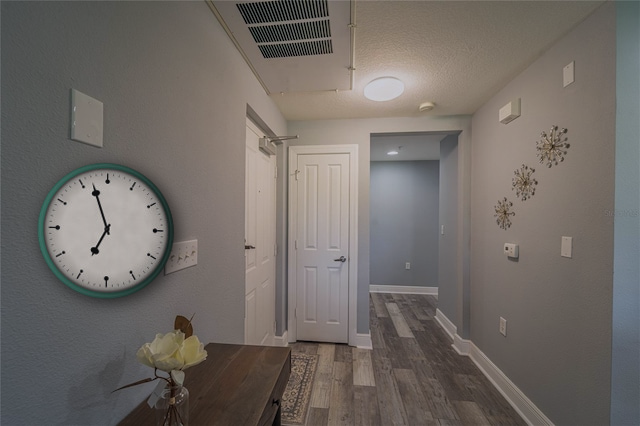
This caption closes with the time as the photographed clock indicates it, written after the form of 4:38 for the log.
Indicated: 6:57
